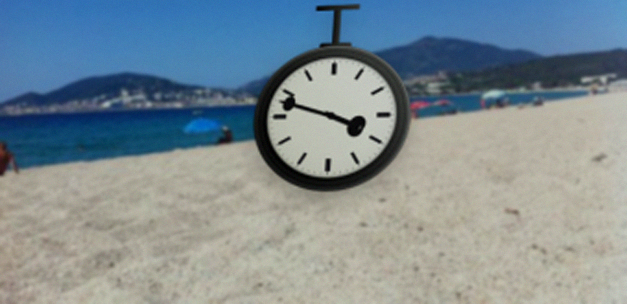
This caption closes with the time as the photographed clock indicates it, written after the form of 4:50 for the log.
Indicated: 3:48
